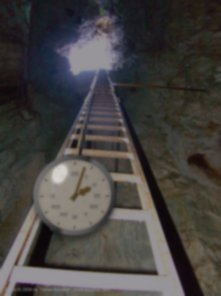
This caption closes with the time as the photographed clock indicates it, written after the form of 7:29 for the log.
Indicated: 2:03
